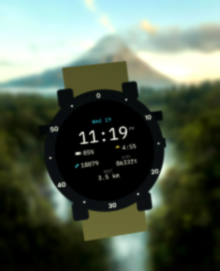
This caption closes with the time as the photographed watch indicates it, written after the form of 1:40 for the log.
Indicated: 11:19
